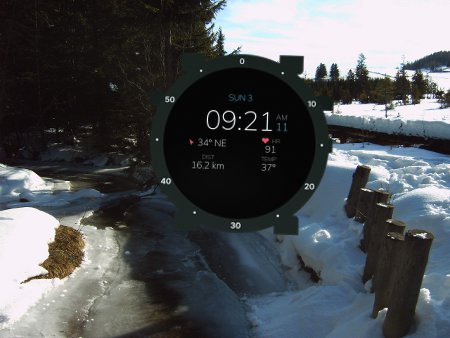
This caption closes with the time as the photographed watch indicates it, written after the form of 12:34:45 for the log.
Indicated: 9:21:11
